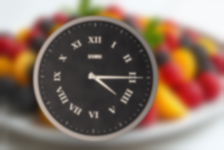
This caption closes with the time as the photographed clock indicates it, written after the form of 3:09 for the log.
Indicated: 4:15
